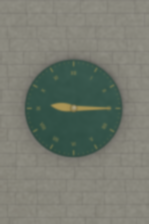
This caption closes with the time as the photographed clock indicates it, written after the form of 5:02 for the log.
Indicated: 9:15
